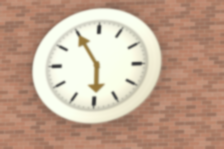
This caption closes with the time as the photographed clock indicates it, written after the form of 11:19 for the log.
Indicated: 5:55
